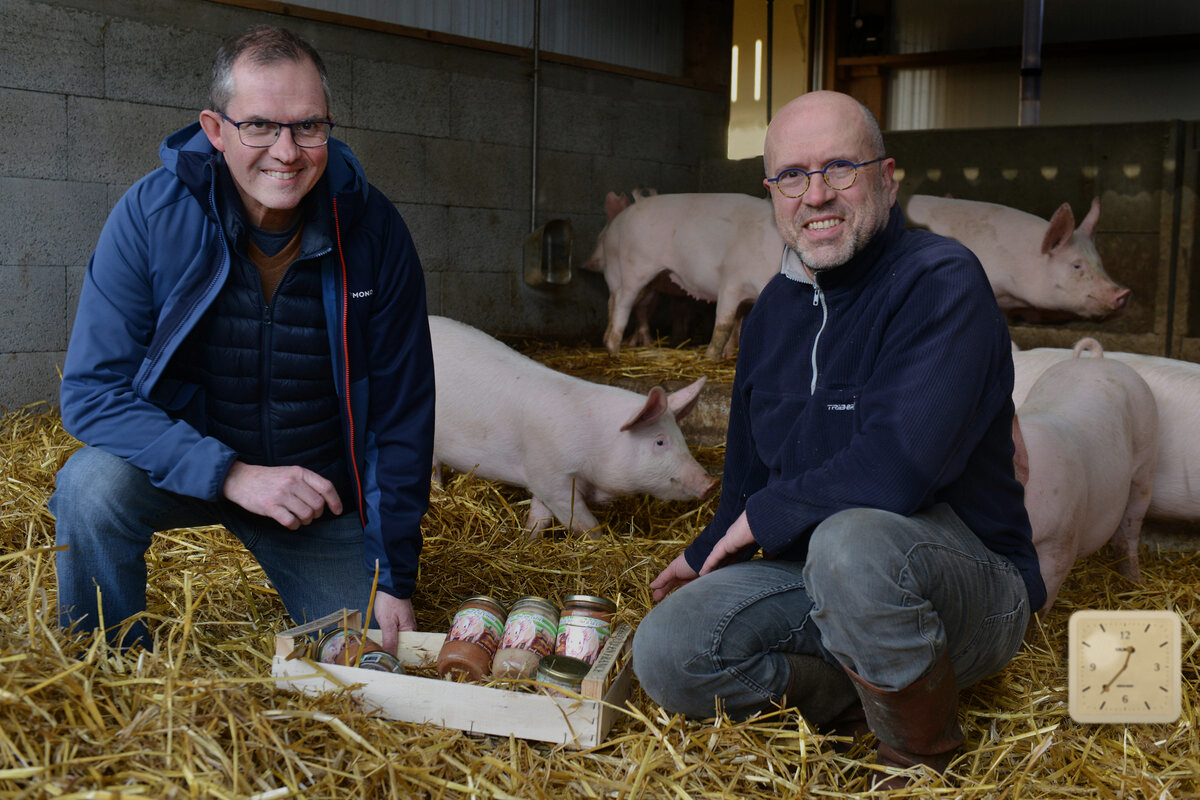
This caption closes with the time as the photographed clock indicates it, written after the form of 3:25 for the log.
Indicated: 12:37
